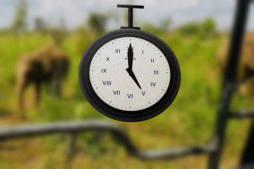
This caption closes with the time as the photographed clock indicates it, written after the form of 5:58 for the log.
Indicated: 5:00
